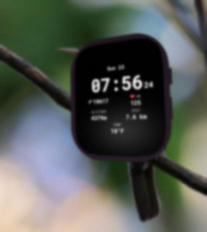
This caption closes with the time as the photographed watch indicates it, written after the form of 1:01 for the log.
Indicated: 7:56
